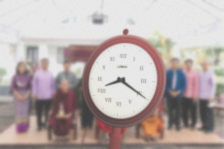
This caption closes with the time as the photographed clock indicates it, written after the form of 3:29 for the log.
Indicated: 8:20
